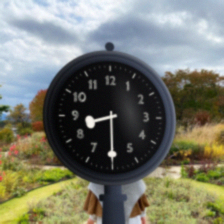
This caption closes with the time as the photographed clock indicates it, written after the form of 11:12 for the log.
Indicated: 8:30
